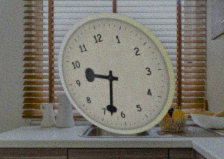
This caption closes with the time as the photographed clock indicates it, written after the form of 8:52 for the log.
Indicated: 9:33
